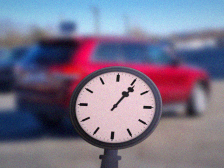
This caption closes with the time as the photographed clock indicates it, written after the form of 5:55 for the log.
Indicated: 1:06
